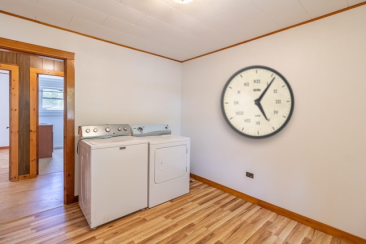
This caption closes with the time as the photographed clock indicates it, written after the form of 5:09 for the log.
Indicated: 5:06
